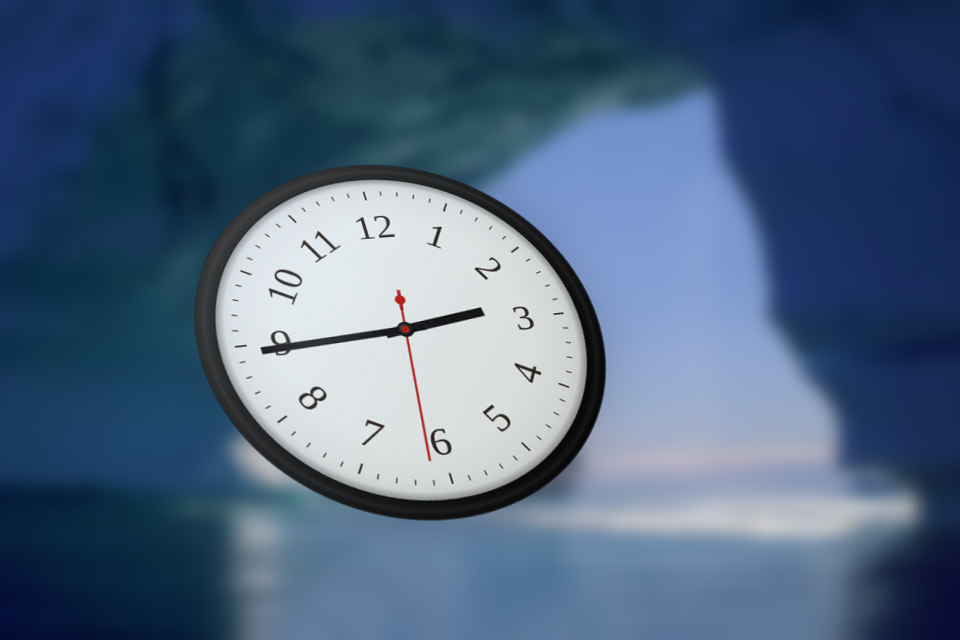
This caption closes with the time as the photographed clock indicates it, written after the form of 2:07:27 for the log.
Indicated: 2:44:31
